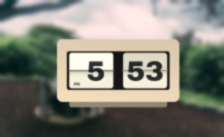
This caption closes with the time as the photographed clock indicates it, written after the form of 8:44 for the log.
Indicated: 5:53
